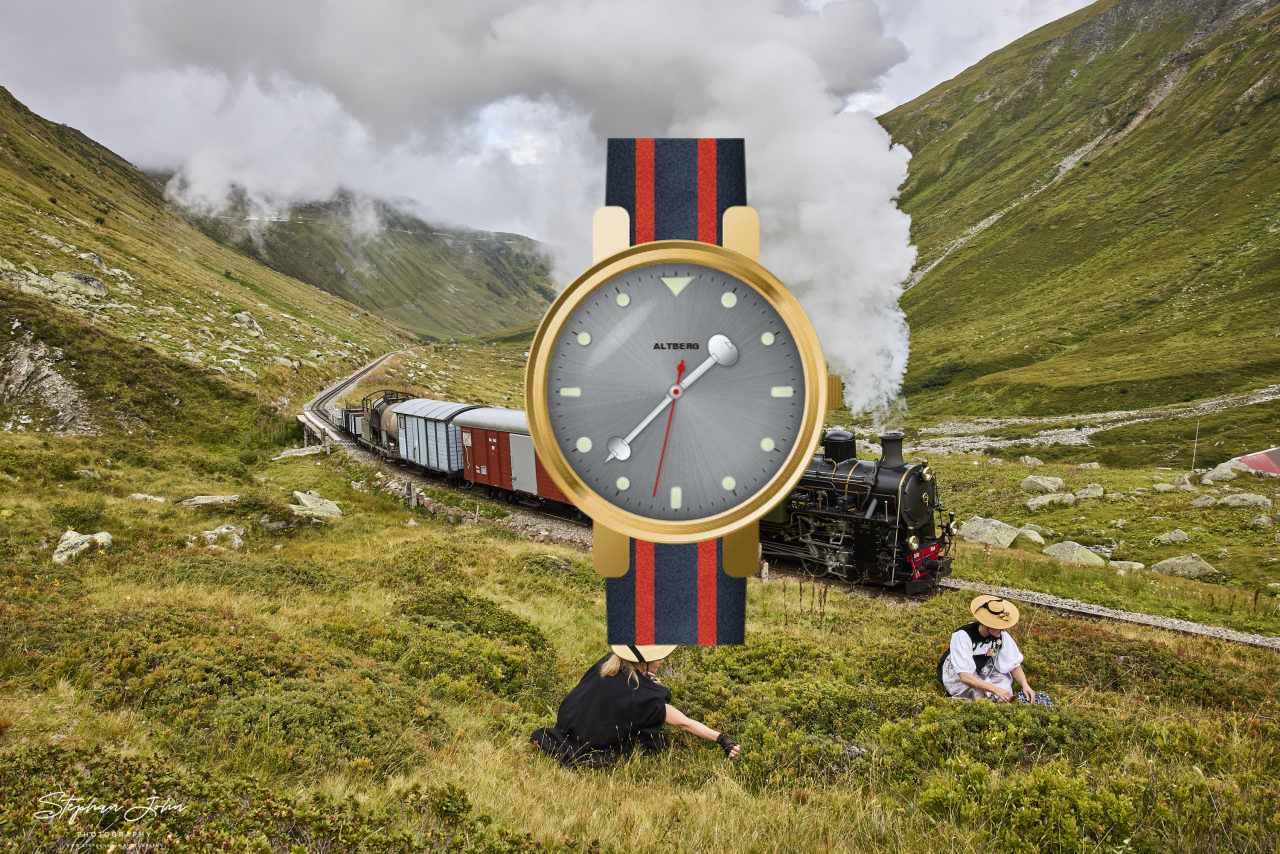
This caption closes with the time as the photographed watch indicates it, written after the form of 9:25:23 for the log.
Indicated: 1:37:32
